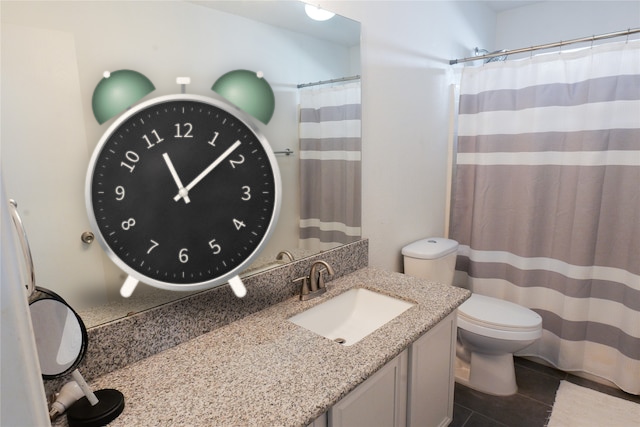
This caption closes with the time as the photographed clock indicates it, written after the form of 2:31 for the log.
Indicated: 11:08
